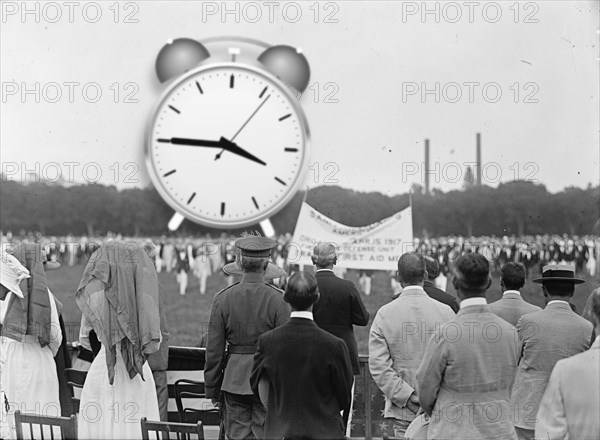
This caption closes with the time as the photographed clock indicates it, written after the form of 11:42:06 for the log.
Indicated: 3:45:06
